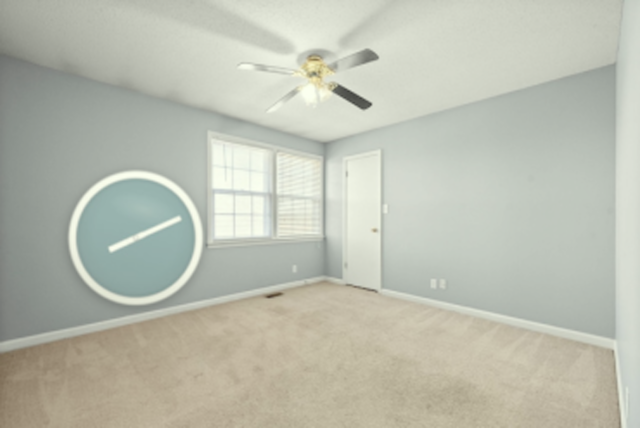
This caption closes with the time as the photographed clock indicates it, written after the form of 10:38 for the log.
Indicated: 8:11
